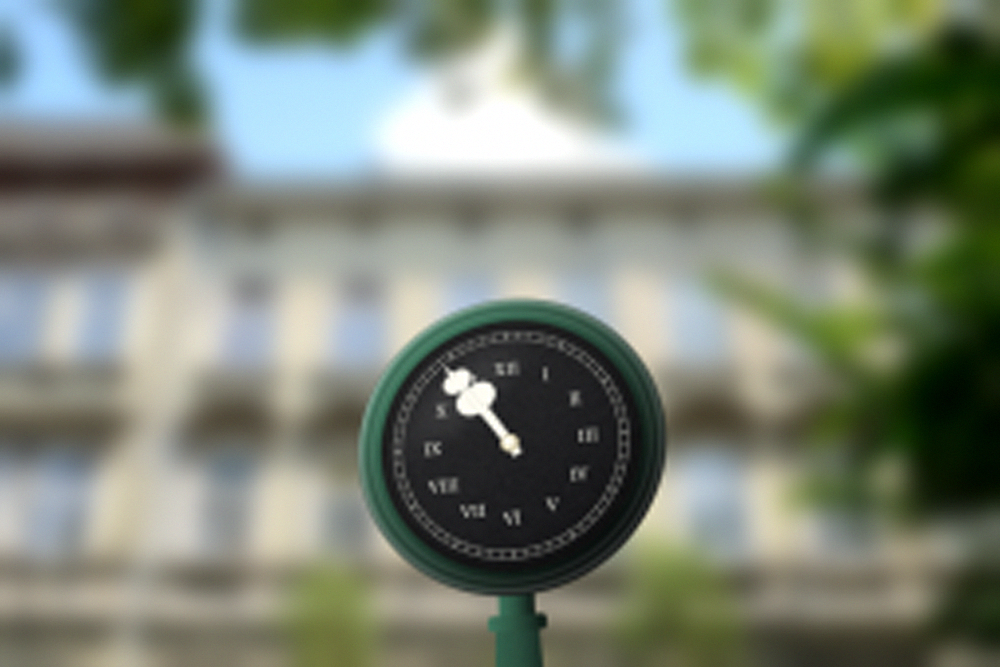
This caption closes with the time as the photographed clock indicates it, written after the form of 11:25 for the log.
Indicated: 10:54
